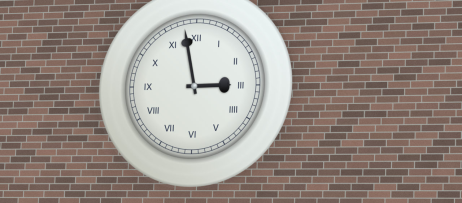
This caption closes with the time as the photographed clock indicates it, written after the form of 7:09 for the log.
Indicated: 2:58
